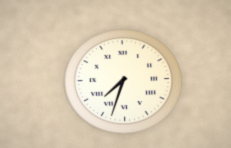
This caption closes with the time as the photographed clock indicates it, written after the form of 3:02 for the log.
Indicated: 7:33
